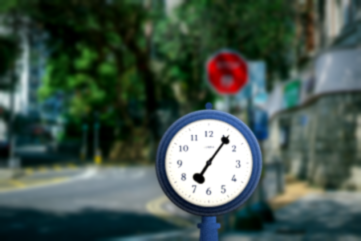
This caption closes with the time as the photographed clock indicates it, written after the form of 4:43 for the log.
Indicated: 7:06
